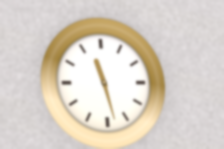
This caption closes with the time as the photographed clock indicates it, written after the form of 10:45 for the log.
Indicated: 11:28
